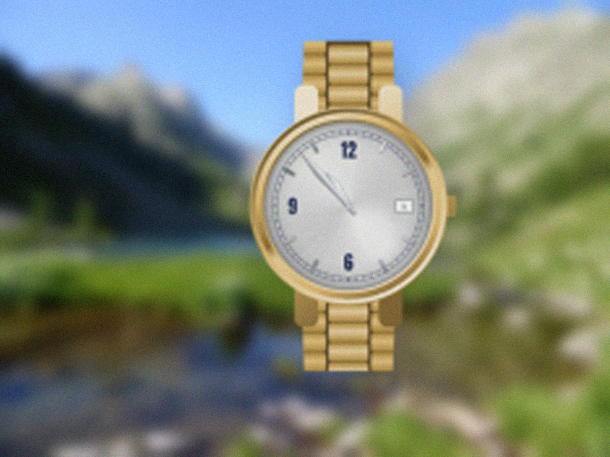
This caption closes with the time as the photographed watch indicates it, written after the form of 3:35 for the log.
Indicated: 10:53
